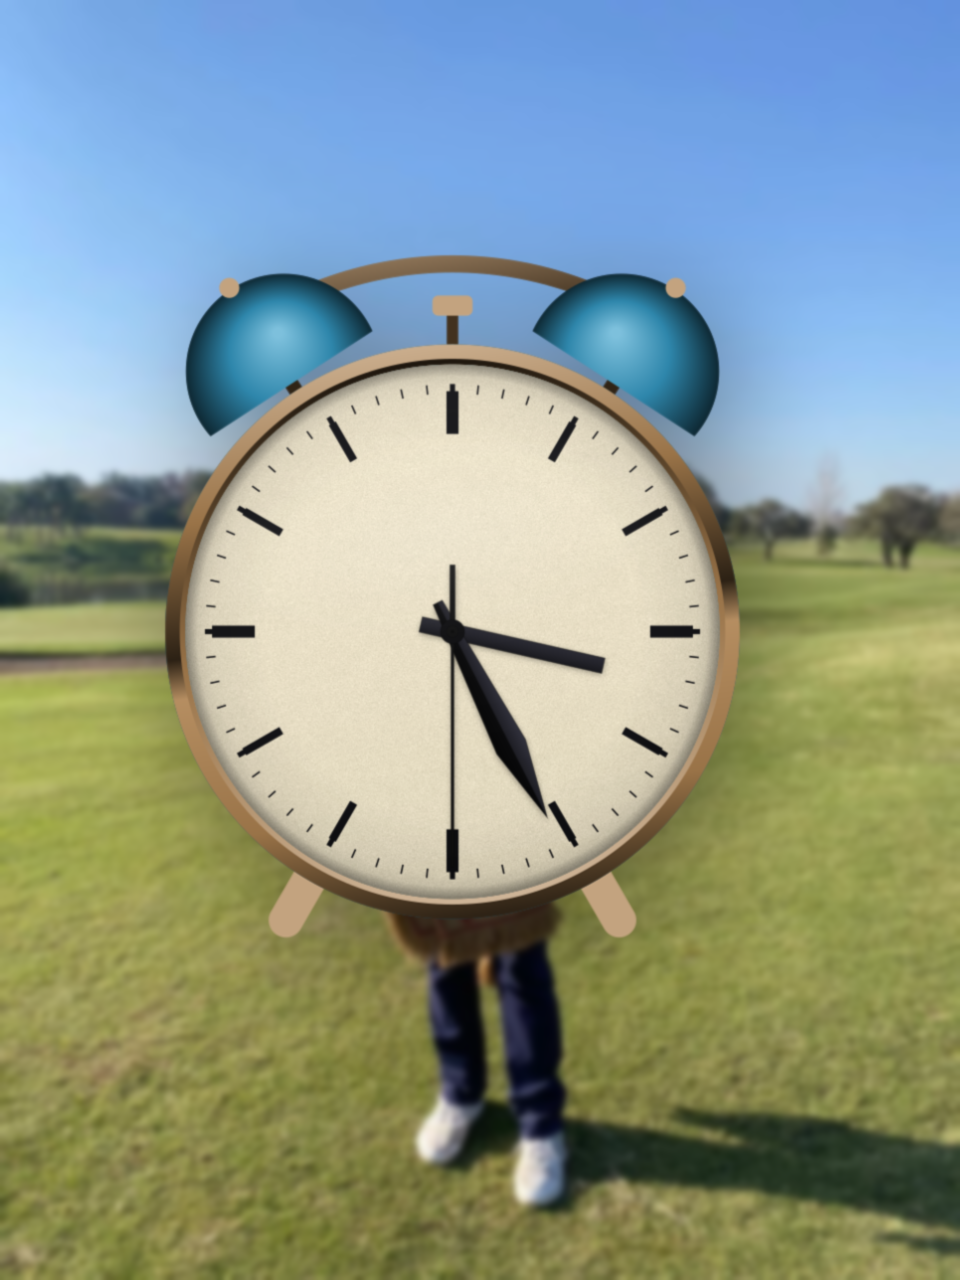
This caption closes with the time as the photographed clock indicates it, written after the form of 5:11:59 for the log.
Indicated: 3:25:30
